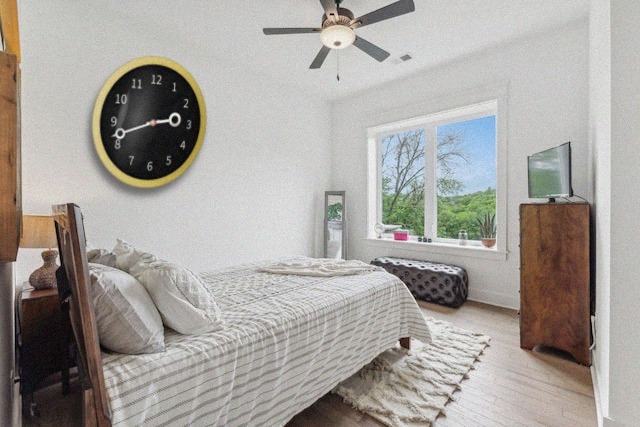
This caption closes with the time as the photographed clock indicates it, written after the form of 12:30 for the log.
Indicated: 2:42
